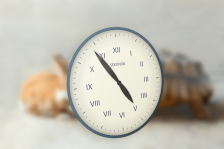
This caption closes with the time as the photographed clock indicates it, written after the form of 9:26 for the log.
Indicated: 4:54
